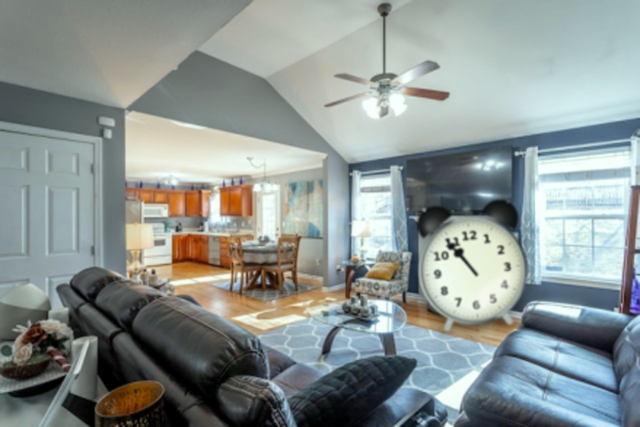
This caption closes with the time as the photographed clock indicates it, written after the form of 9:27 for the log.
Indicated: 10:54
